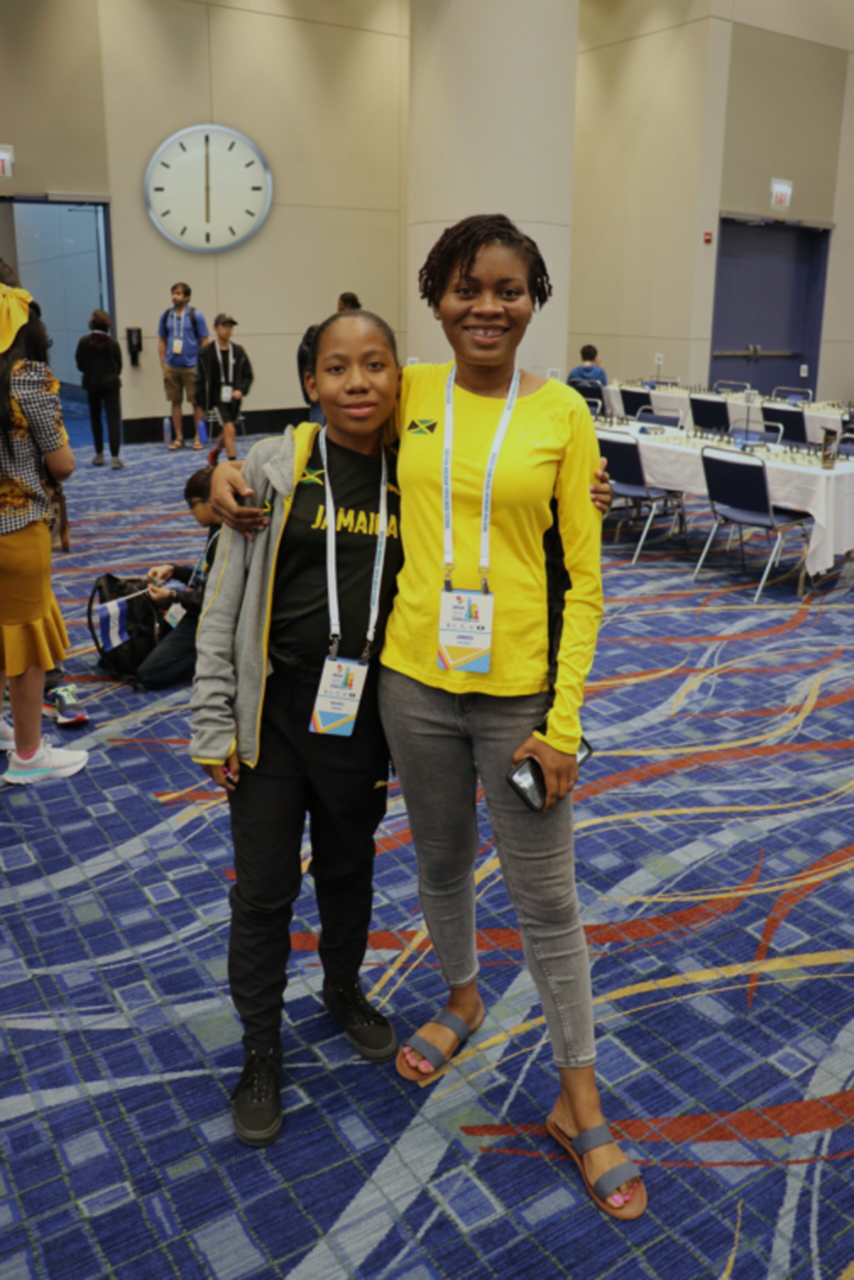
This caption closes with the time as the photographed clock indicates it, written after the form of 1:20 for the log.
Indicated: 6:00
